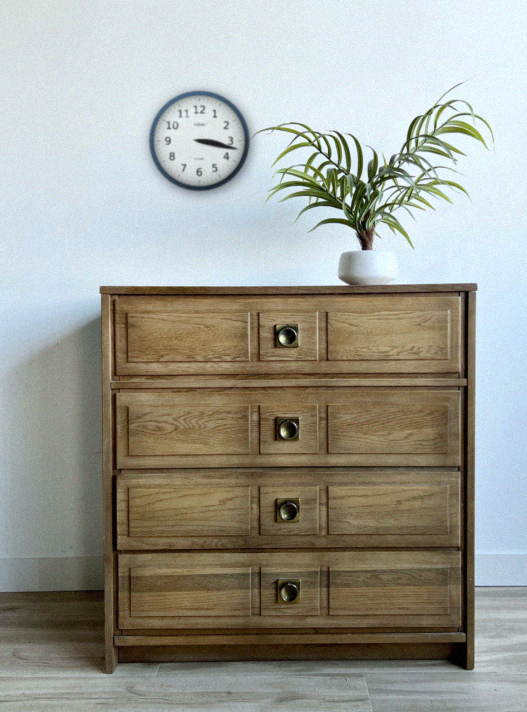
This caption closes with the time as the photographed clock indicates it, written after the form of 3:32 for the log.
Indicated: 3:17
